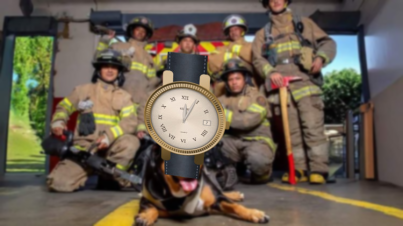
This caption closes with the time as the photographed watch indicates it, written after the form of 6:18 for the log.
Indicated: 12:04
